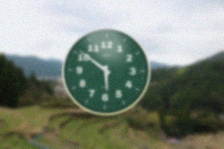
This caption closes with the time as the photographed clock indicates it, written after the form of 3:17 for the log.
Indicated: 5:51
